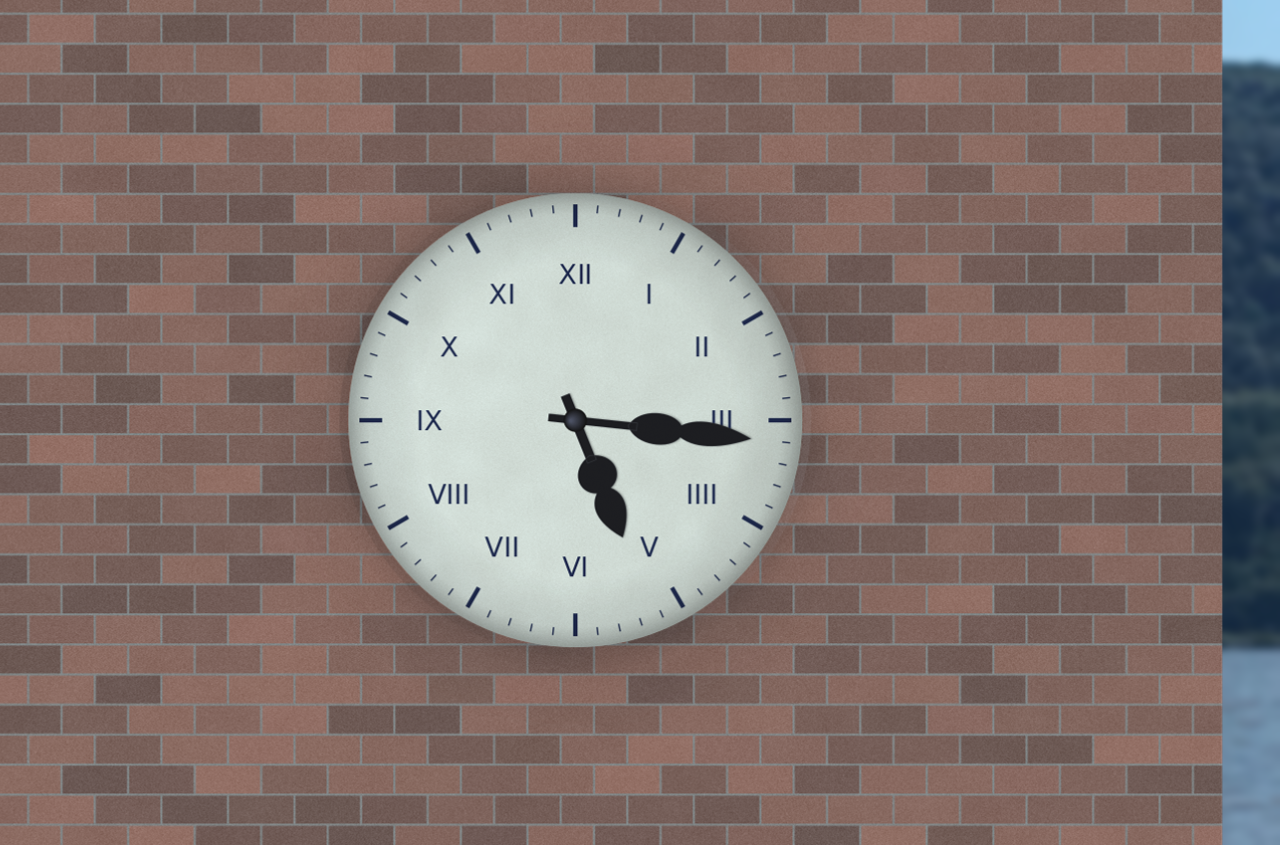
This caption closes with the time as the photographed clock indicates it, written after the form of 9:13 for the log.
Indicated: 5:16
